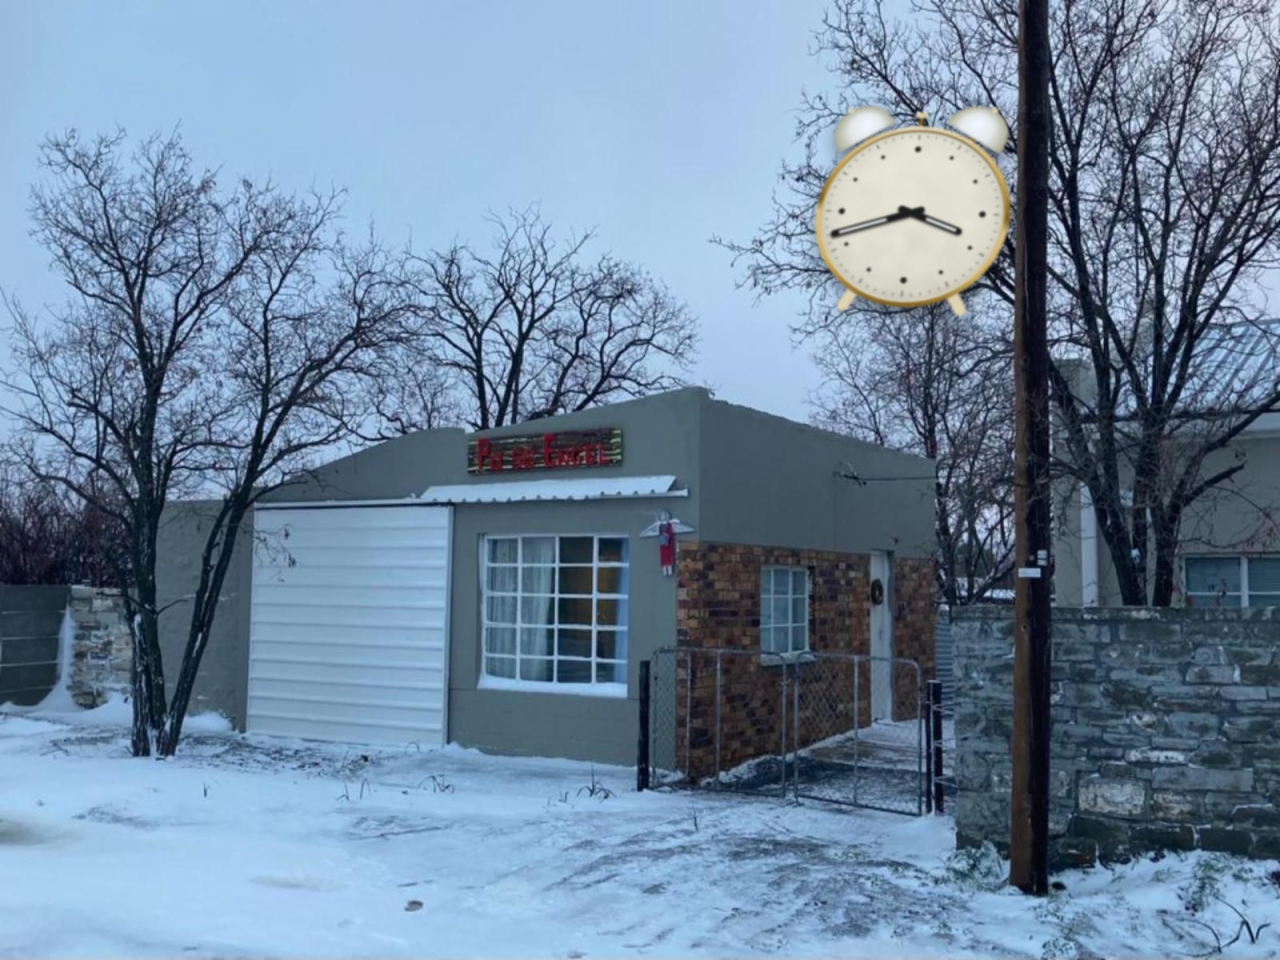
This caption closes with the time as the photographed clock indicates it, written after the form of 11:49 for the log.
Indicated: 3:42
